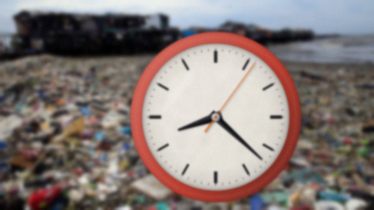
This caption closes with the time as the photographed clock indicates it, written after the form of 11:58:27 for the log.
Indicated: 8:22:06
